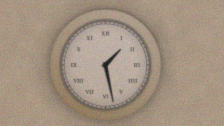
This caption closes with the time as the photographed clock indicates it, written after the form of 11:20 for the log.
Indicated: 1:28
